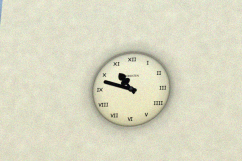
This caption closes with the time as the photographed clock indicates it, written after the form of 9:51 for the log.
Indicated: 10:48
